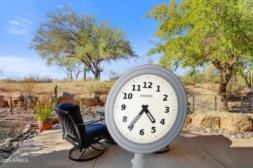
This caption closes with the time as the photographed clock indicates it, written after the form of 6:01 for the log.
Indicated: 4:36
